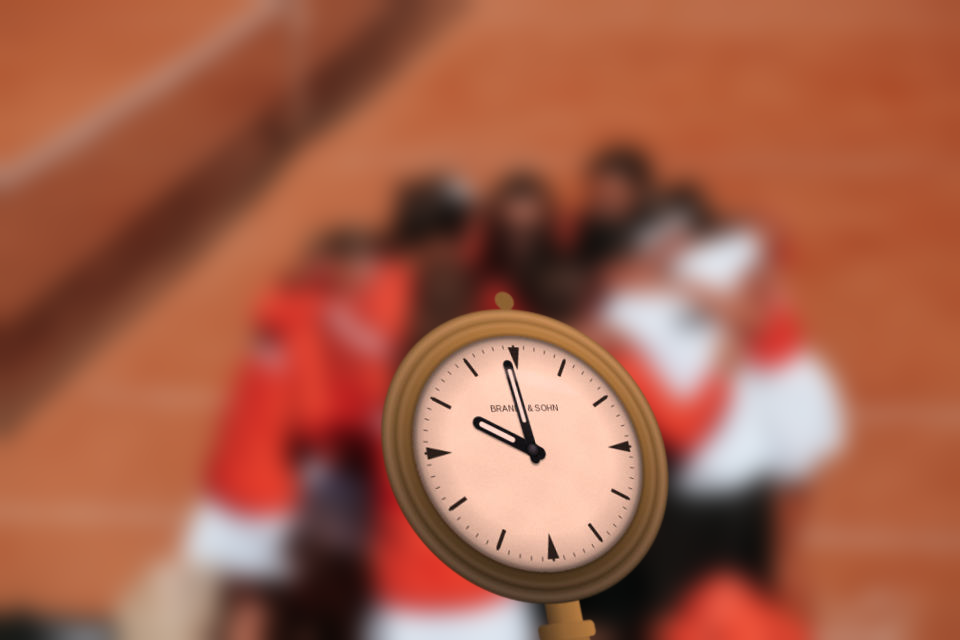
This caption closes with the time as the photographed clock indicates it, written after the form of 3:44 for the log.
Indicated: 9:59
